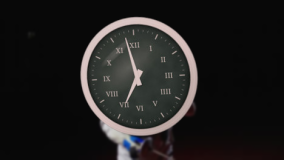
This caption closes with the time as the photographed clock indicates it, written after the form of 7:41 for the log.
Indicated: 6:58
